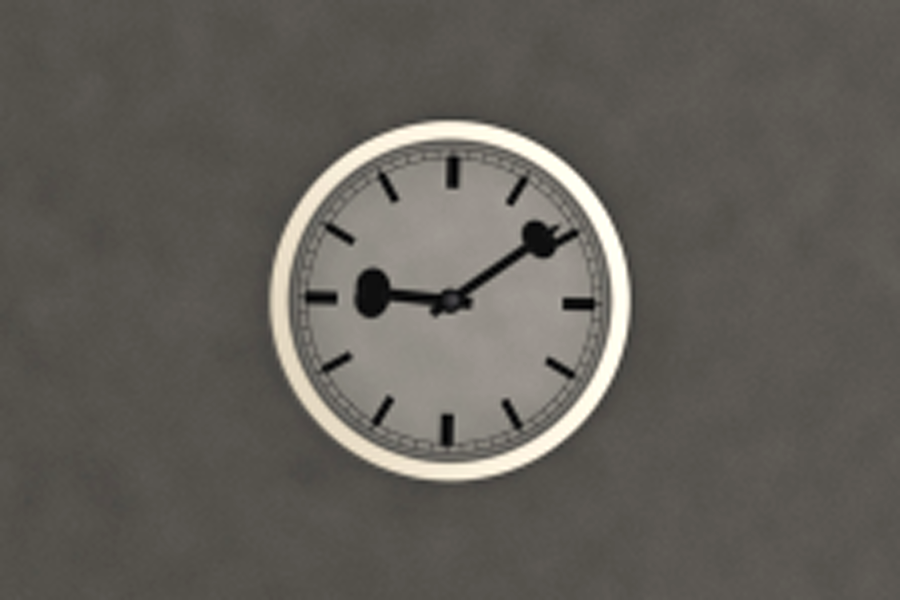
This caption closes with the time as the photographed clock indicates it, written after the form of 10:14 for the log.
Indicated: 9:09
